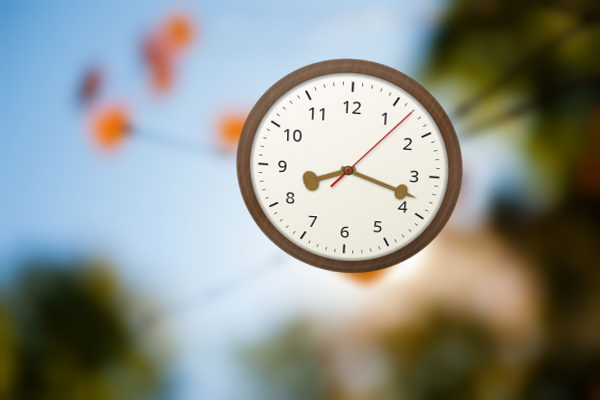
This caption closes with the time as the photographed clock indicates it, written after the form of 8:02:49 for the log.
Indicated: 8:18:07
